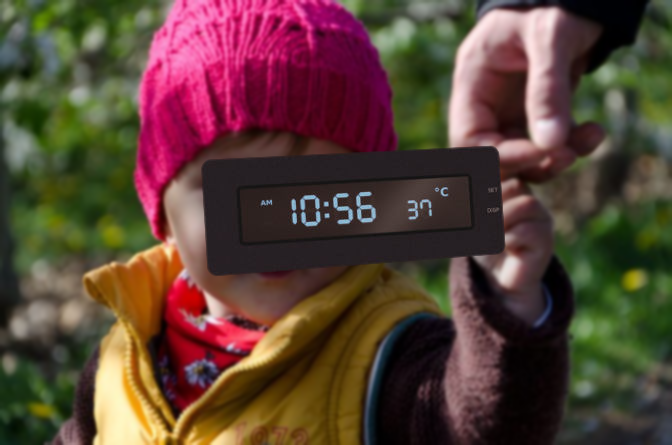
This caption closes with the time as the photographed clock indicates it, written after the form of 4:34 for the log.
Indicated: 10:56
